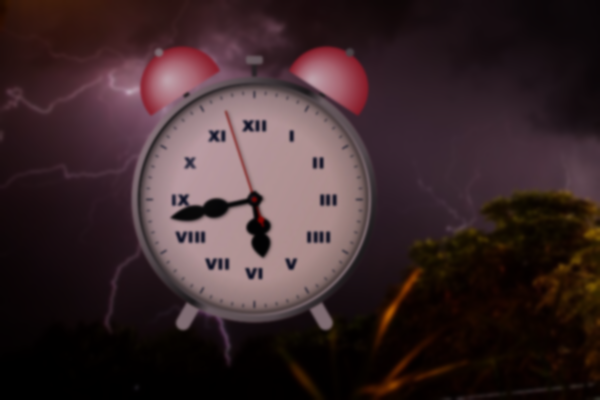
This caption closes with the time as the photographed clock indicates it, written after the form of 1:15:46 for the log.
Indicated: 5:42:57
